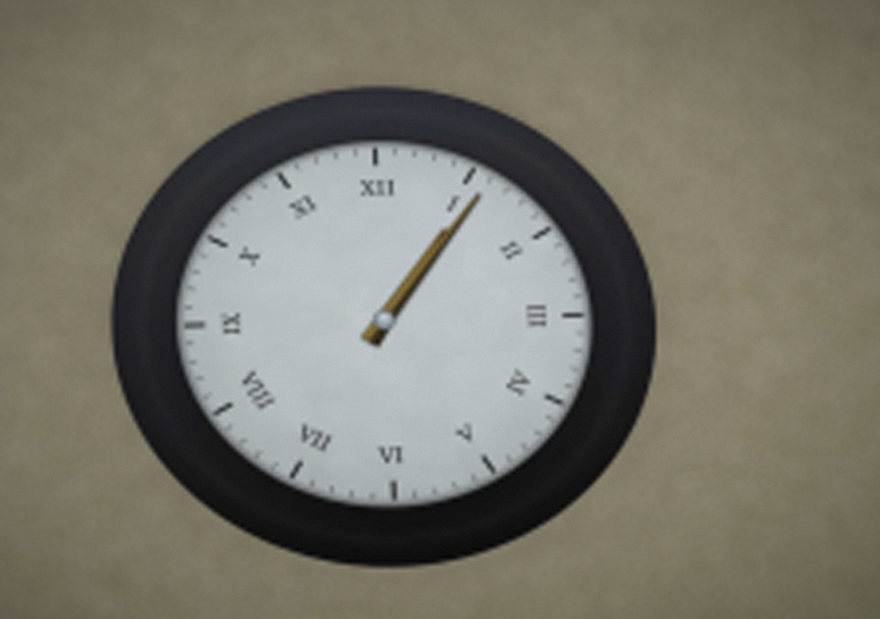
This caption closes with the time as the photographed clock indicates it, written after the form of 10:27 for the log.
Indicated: 1:06
